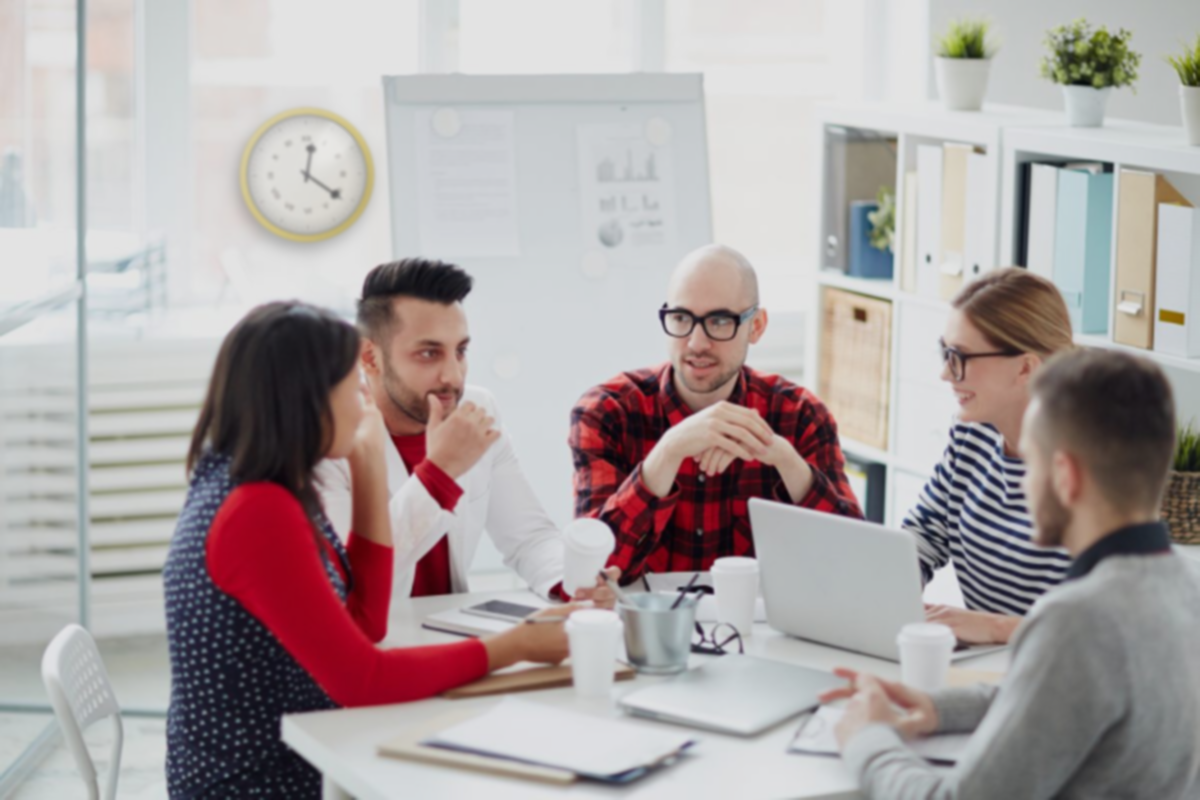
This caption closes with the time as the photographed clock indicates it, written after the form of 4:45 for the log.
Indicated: 12:21
